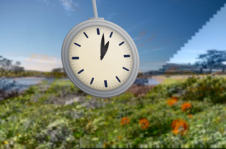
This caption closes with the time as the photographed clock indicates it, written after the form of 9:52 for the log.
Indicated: 1:02
